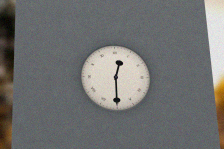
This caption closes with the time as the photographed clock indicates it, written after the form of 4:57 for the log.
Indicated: 12:30
